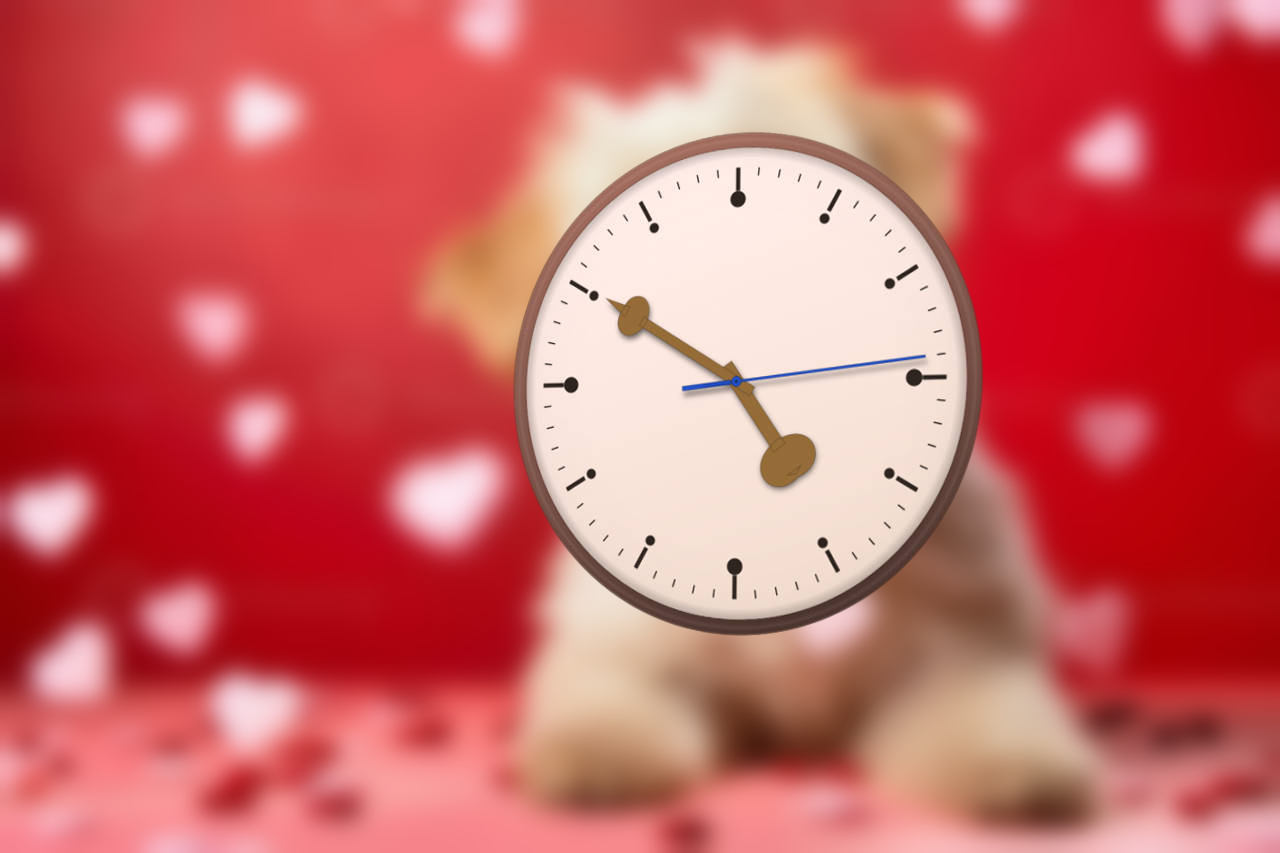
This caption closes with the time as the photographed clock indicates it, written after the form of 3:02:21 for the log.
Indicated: 4:50:14
